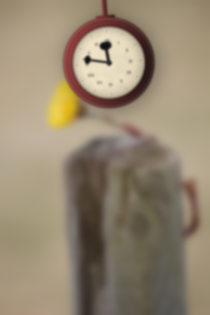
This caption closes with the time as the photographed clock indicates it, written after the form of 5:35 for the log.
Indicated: 11:47
